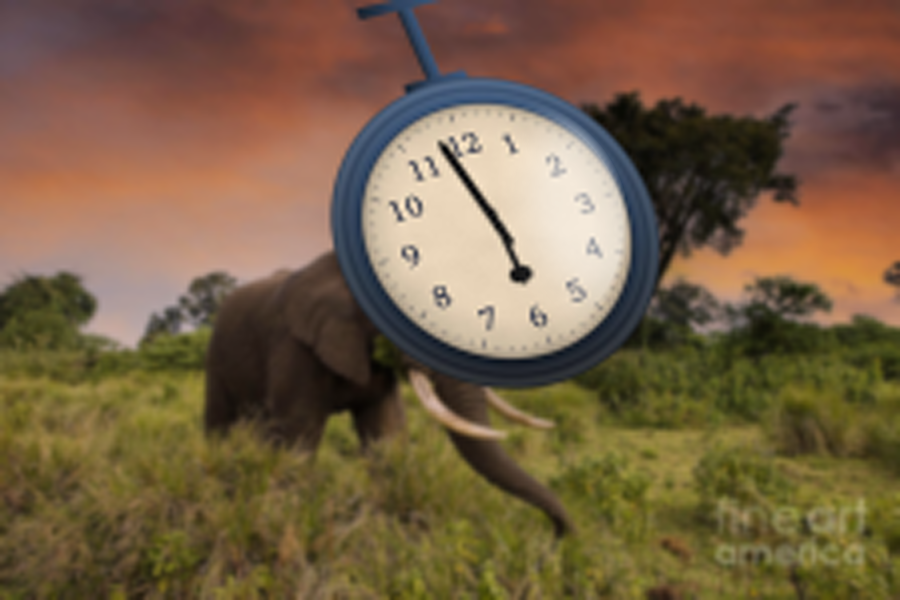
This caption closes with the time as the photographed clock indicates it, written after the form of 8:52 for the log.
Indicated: 5:58
